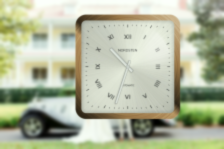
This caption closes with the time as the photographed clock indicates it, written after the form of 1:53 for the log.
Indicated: 10:33
